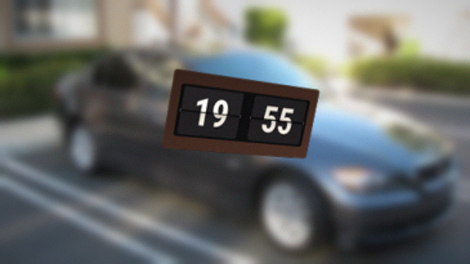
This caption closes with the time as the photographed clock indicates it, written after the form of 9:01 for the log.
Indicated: 19:55
